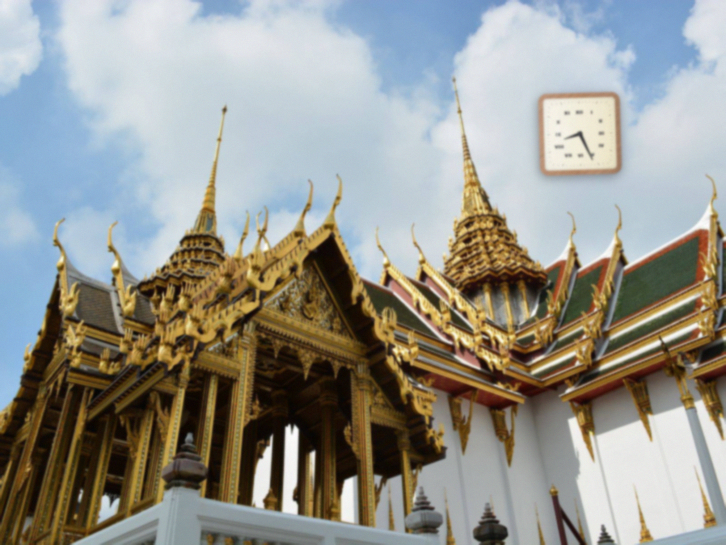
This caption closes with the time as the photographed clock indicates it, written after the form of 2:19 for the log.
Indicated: 8:26
